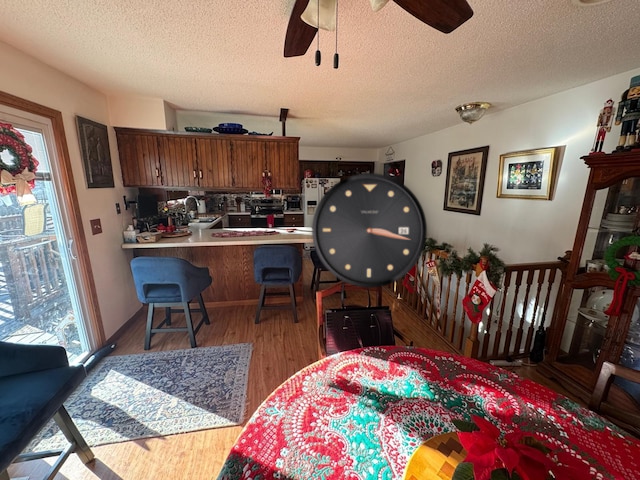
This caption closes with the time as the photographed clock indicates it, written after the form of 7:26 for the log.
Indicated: 3:17
